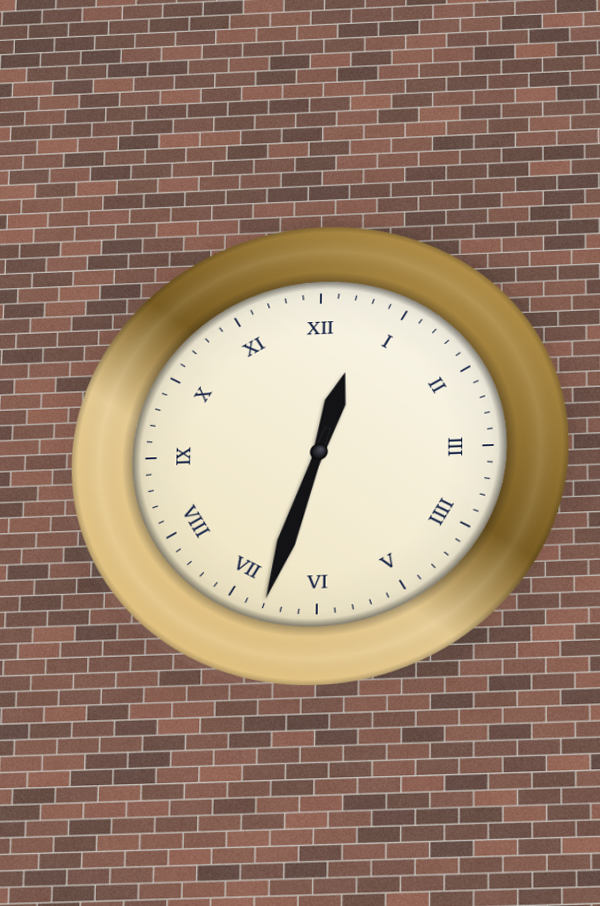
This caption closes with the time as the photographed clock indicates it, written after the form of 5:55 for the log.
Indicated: 12:33
